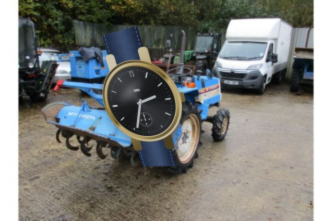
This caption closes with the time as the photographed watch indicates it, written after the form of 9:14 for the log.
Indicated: 2:34
